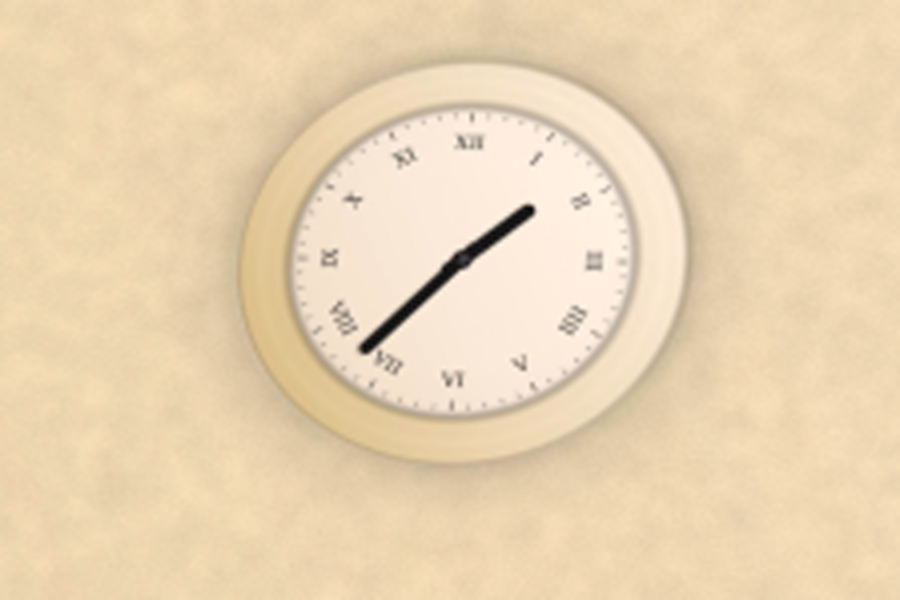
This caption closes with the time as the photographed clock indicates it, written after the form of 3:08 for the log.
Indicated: 1:37
